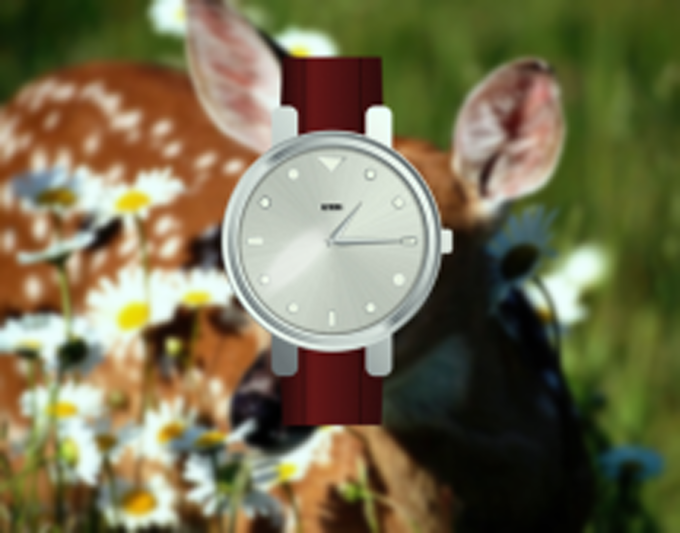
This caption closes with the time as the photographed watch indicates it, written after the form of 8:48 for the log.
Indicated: 1:15
